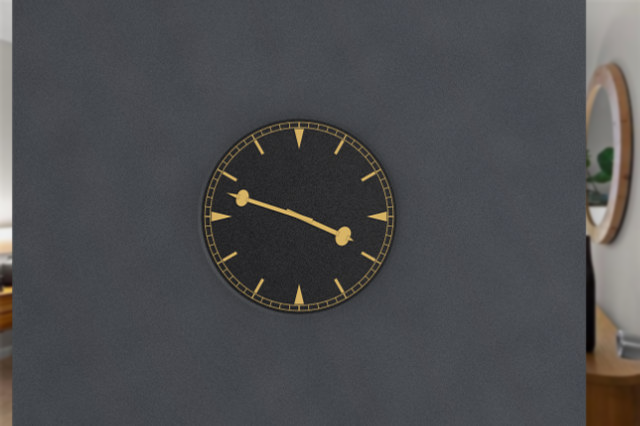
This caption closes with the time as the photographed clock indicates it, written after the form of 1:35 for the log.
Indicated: 3:48
